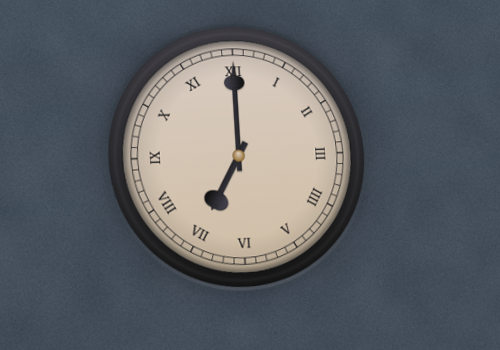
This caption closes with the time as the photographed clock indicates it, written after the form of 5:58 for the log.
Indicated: 7:00
